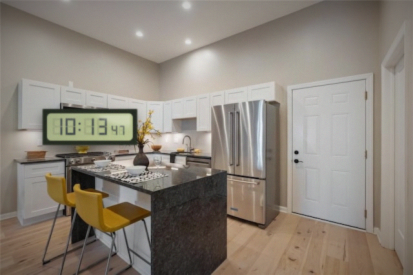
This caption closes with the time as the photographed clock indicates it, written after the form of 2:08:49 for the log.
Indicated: 10:13:47
